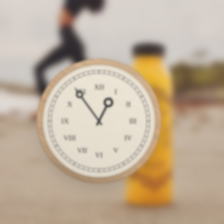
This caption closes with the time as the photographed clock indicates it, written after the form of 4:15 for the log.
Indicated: 12:54
